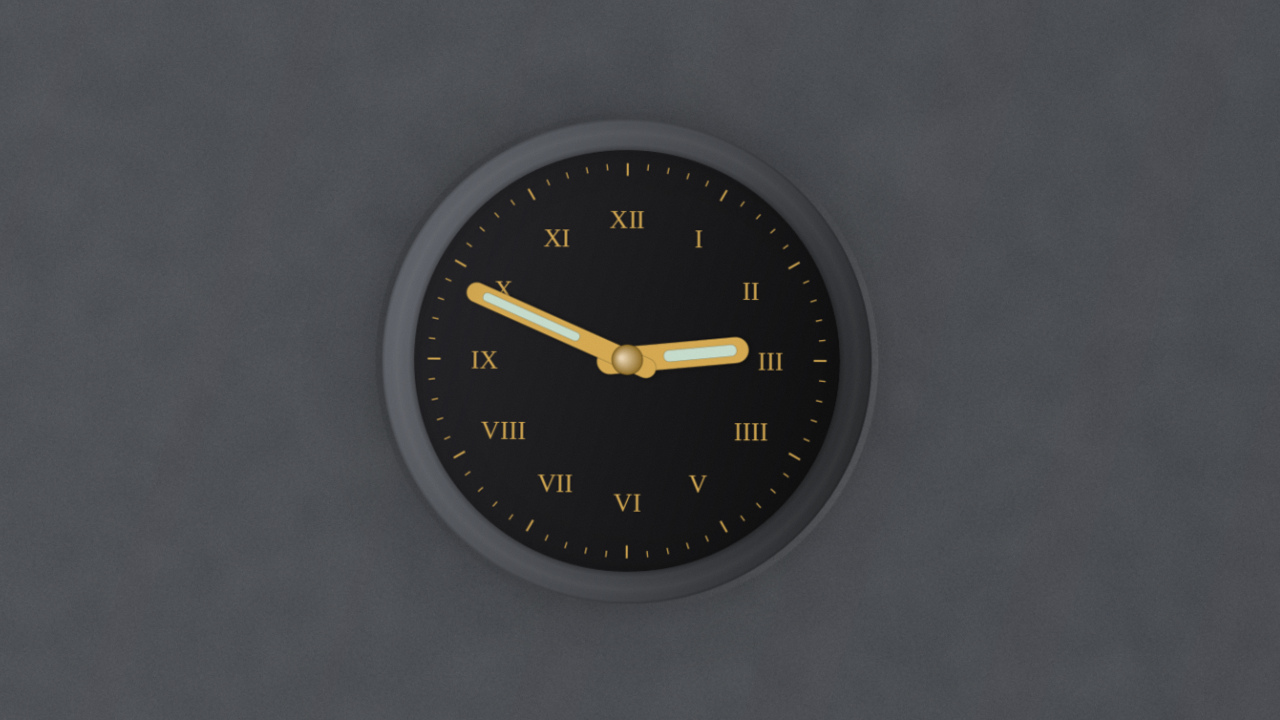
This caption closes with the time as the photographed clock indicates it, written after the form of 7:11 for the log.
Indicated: 2:49
